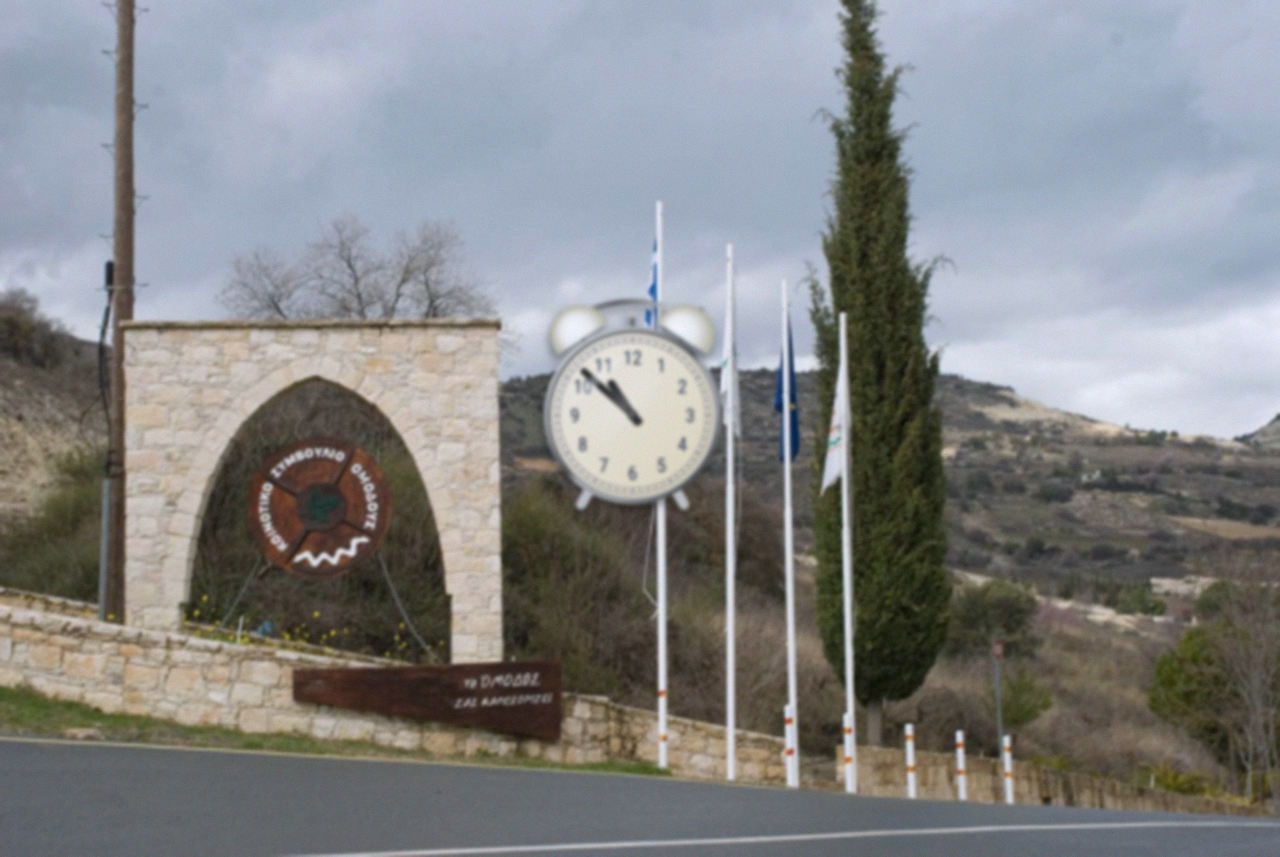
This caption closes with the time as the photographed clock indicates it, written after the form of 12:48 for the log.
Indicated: 10:52
